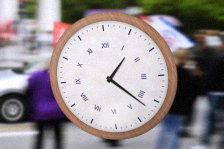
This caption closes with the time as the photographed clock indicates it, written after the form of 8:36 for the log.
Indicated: 1:22
